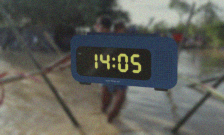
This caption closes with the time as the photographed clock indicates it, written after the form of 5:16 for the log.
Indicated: 14:05
